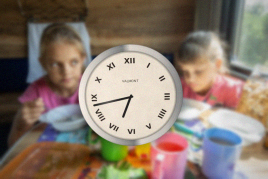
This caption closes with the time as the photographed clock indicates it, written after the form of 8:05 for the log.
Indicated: 6:43
